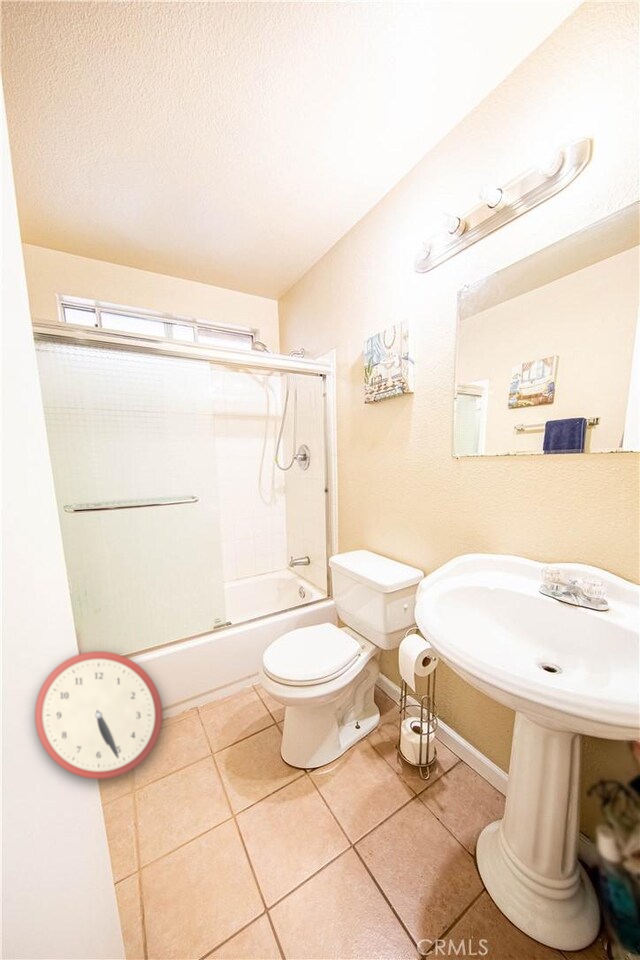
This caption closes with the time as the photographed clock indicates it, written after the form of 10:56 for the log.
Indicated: 5:26
